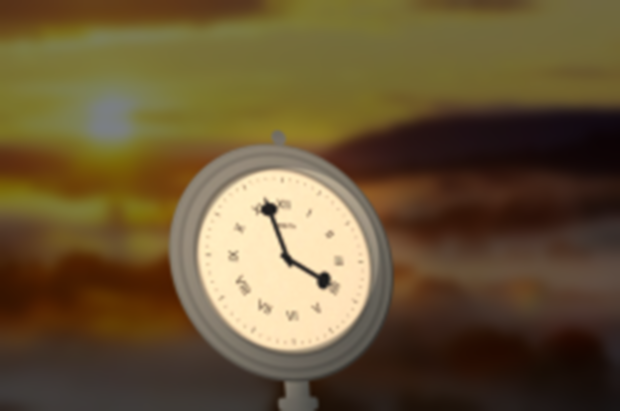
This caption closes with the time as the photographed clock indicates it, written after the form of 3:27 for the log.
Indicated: 3:57
